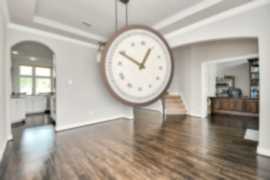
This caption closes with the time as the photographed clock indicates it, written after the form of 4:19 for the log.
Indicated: 12:49
